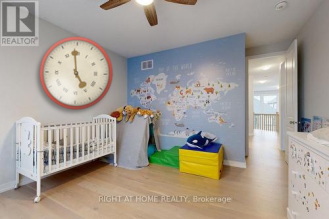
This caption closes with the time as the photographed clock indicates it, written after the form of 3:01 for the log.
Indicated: 4:59
